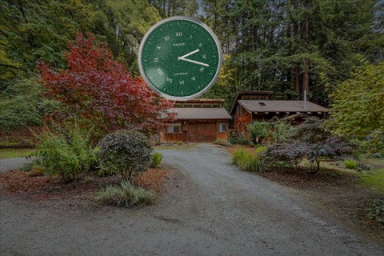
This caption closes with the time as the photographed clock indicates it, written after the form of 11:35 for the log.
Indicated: 2:18
